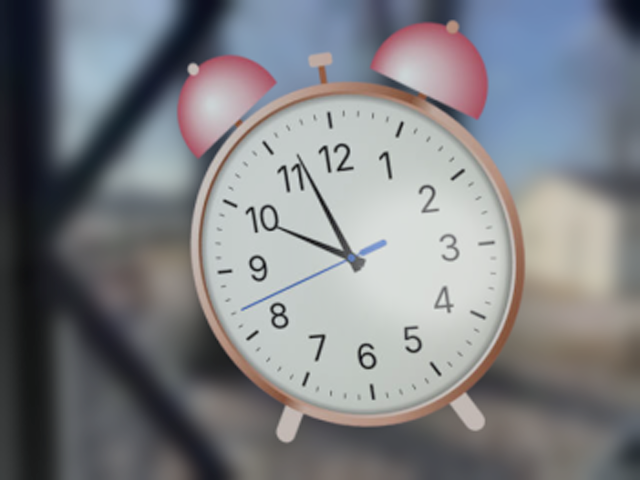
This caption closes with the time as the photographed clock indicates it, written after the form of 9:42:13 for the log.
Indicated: 9:56:42
